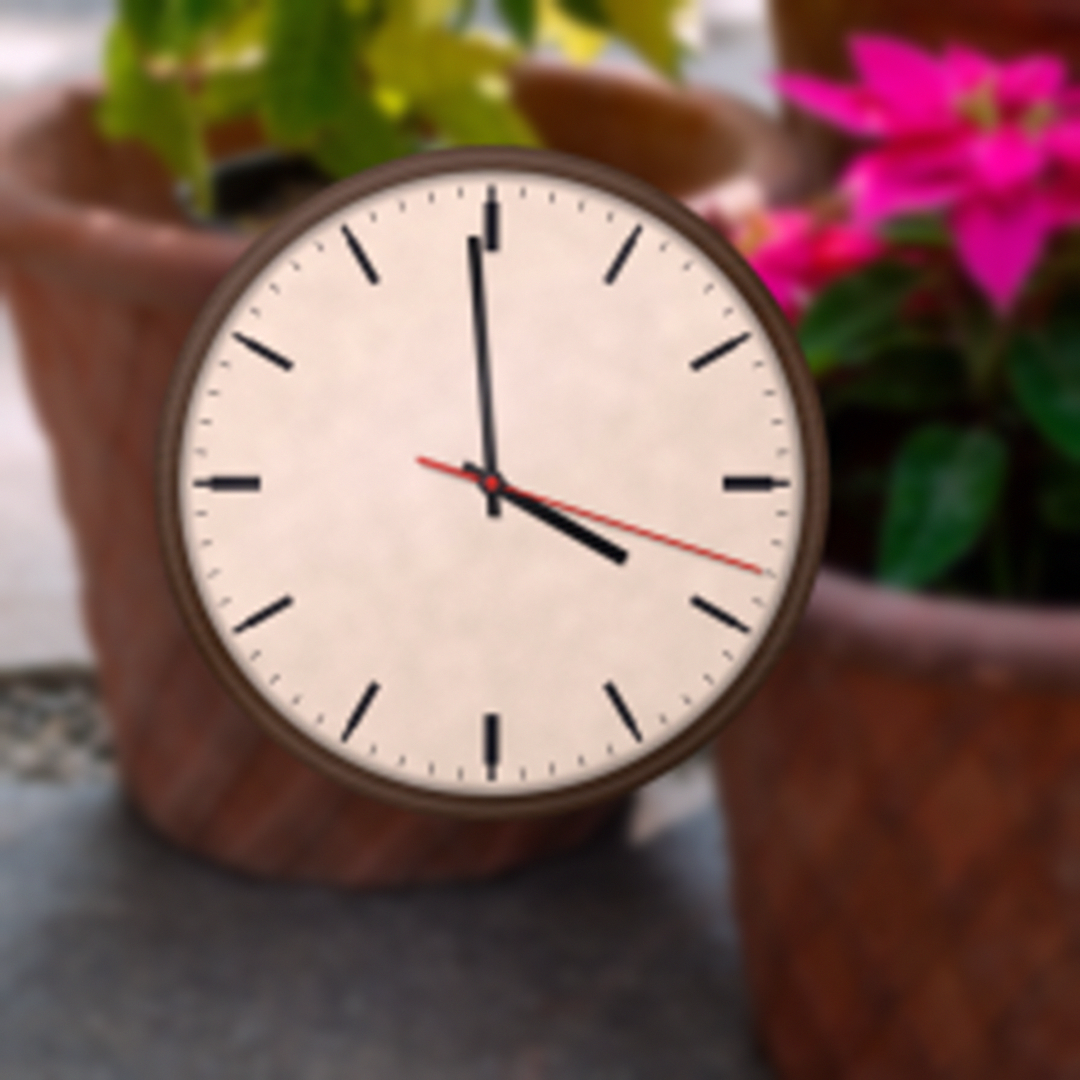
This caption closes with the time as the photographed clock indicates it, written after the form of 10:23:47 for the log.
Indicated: 3:59:18
